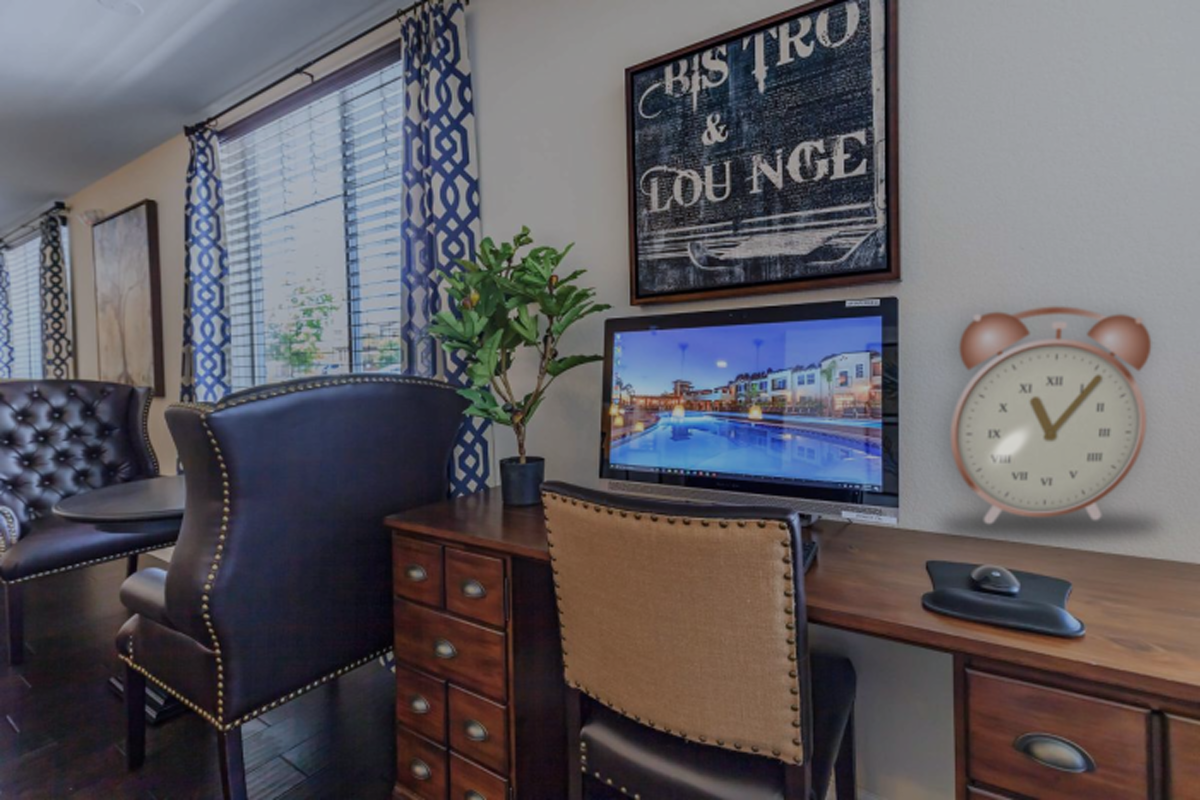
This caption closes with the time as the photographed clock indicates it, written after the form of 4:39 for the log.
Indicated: 11:06
